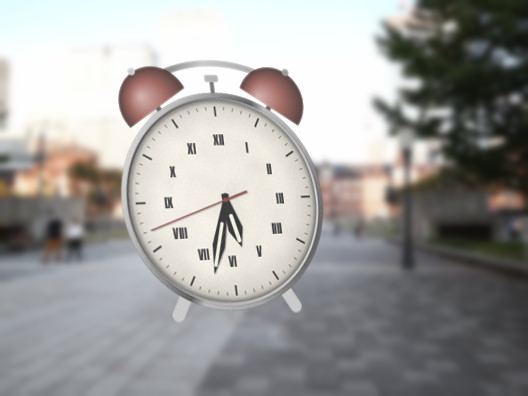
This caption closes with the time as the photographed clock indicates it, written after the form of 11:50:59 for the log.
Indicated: 5:32:42
